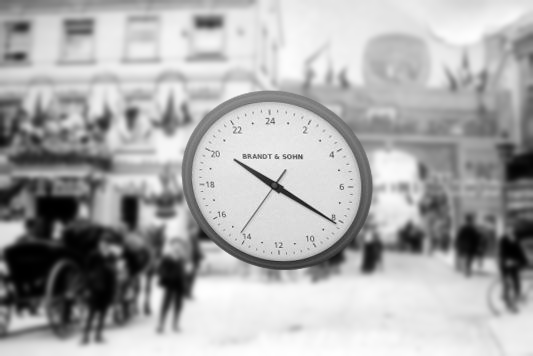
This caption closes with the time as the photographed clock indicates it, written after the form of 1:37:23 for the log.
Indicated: 20:20:36
